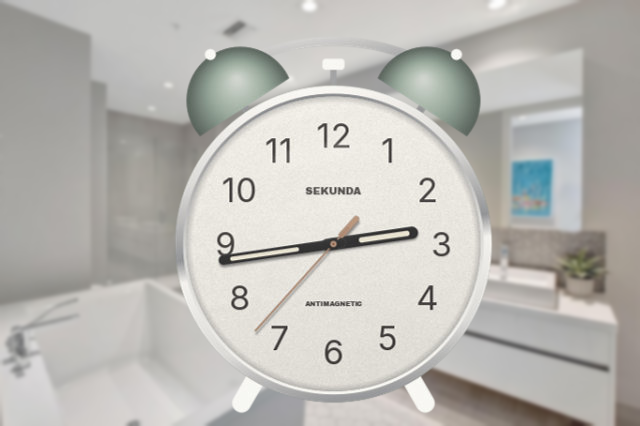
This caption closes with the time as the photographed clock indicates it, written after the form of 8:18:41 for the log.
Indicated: 2:43:37
